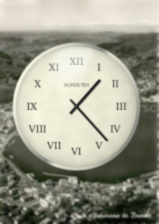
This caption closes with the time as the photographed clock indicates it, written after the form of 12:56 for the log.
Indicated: 1:23
